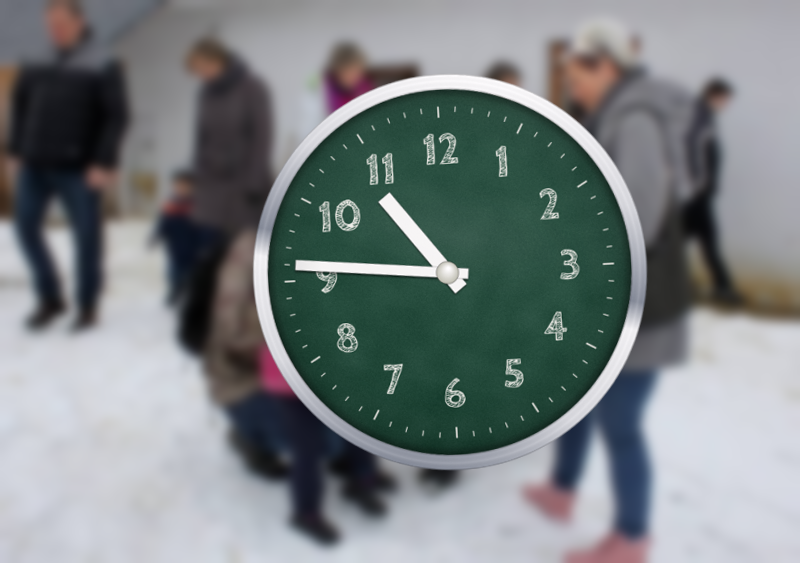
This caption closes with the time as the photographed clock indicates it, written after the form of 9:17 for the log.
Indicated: 10:46
